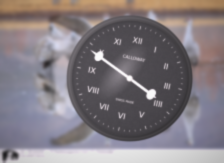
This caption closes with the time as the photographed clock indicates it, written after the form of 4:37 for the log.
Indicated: 3:49
